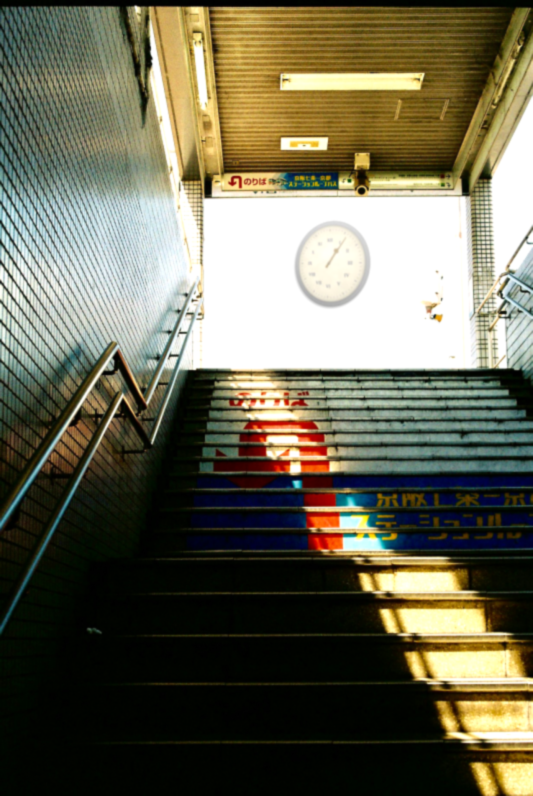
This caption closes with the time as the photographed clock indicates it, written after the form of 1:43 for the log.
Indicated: 1:06
